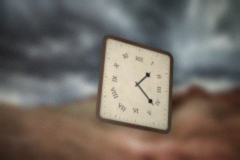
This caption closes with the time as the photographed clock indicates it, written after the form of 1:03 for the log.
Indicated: 1:22
